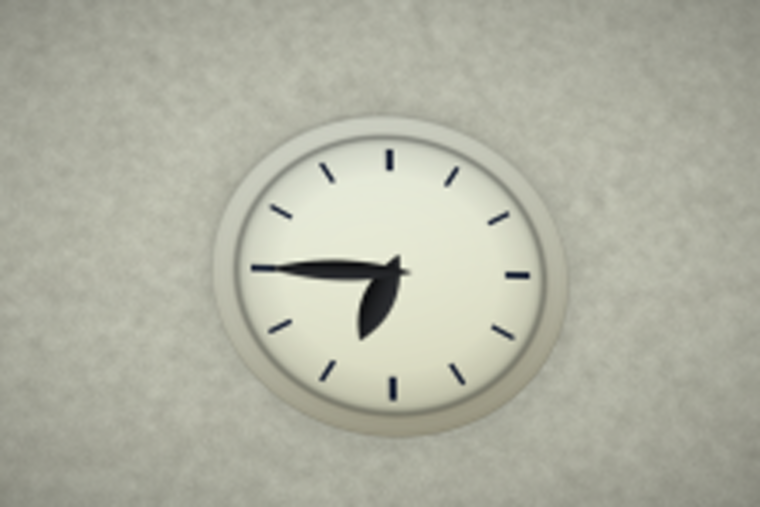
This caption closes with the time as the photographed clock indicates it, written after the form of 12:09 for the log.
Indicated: 6:45
